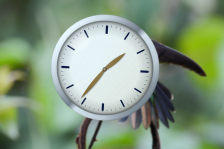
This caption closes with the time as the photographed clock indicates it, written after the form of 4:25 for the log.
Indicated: 1:36
